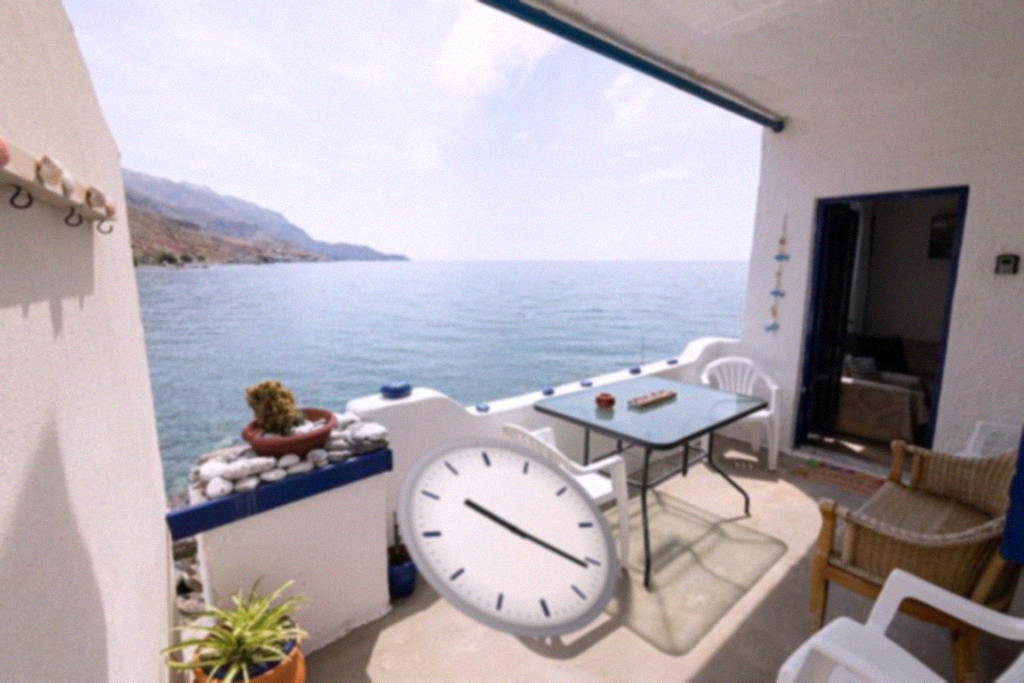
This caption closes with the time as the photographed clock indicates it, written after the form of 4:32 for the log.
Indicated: 10:21
